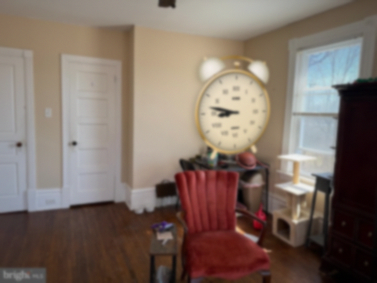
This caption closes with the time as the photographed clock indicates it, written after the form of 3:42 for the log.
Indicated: 8:47
